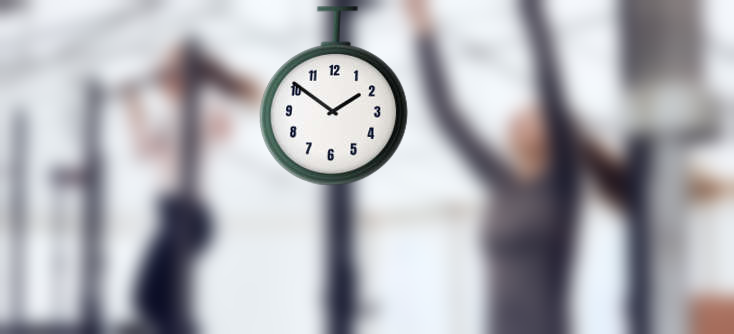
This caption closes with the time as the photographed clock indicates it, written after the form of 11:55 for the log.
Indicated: 1:51
